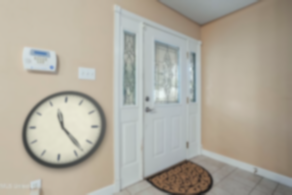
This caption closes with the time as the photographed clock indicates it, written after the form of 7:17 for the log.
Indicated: 11:23
